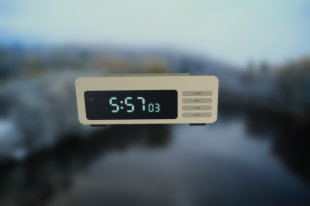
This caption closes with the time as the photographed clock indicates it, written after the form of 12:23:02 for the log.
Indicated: 5:57:03
